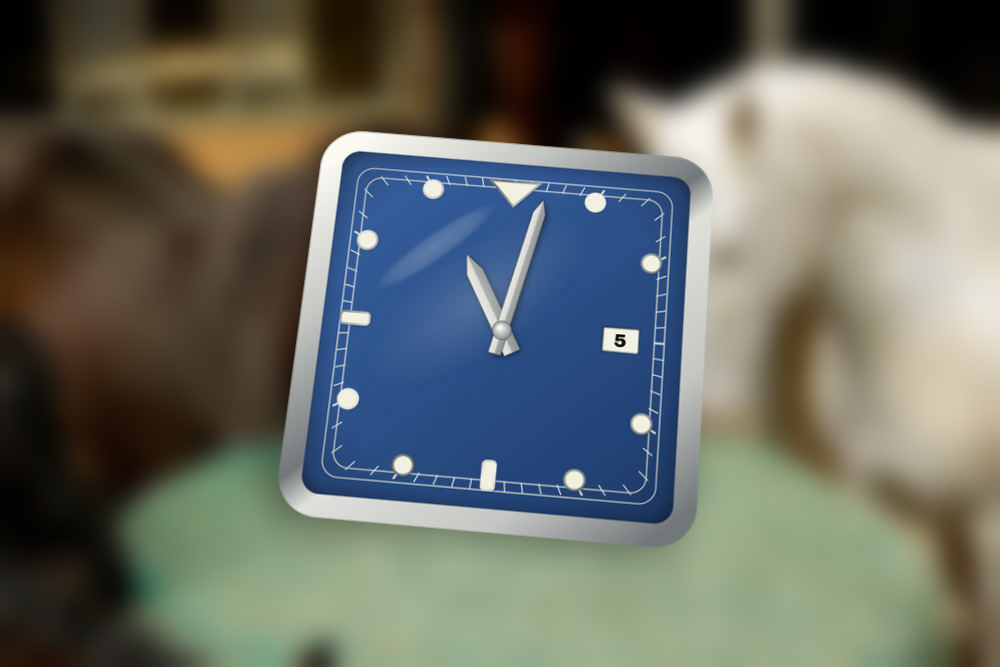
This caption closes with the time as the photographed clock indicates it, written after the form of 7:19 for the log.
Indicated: 11:02
